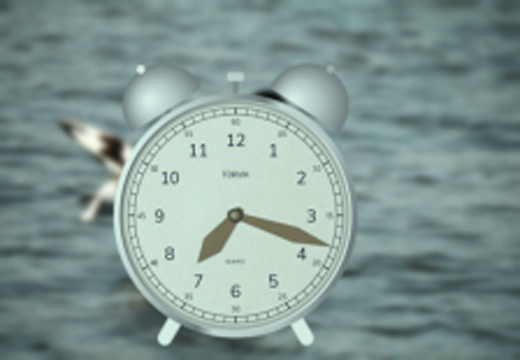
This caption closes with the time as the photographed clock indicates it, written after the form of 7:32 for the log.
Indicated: 7:18
